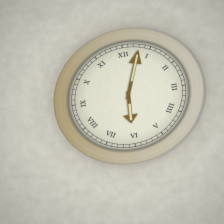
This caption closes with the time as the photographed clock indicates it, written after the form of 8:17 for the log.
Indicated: 6:03
